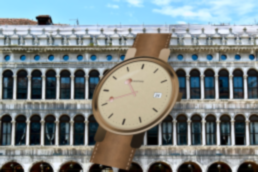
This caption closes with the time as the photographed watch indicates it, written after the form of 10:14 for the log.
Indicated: 10:41
